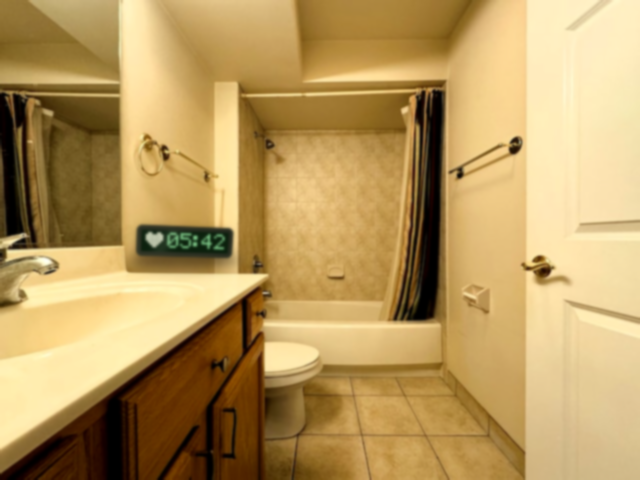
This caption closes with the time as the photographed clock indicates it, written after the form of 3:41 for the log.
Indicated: 5:42
